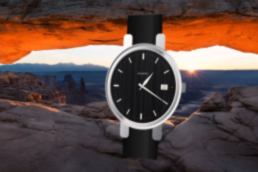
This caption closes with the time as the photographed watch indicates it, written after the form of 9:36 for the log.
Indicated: 1:20
